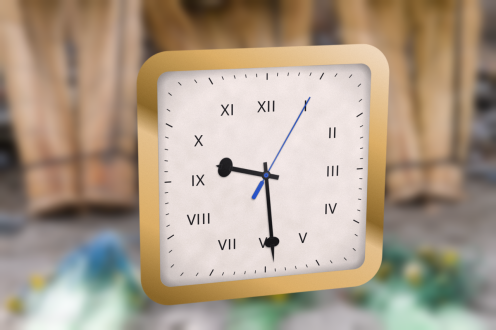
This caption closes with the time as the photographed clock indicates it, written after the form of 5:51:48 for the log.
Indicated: 9:29:05
